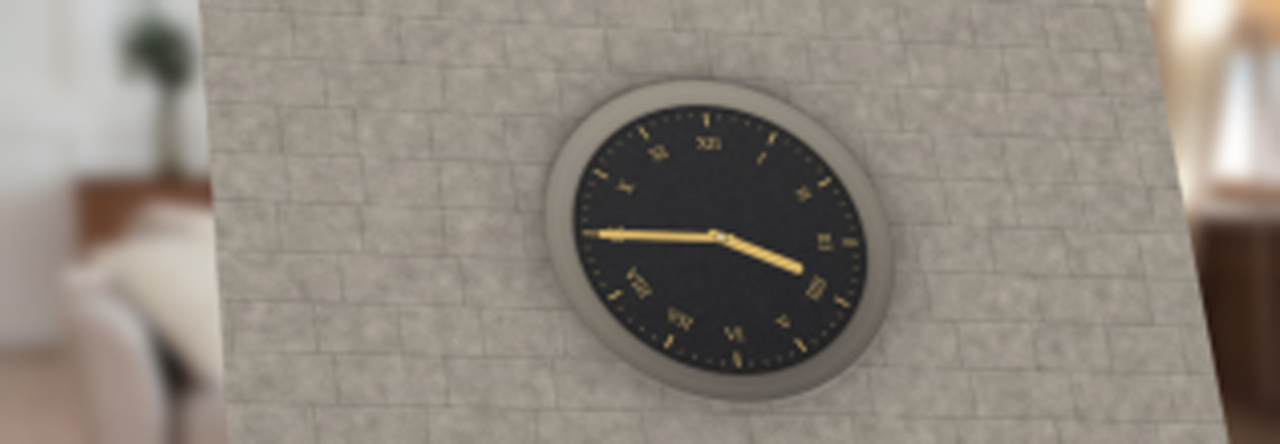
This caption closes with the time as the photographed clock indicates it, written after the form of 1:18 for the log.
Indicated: 3:45
